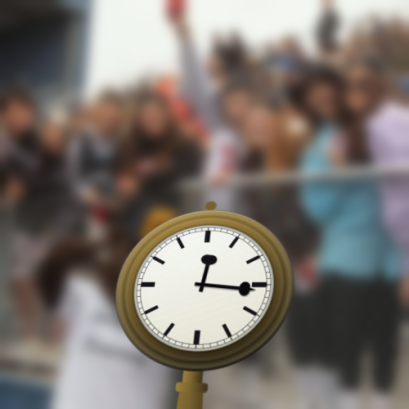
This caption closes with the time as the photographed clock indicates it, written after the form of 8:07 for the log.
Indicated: 12:16
